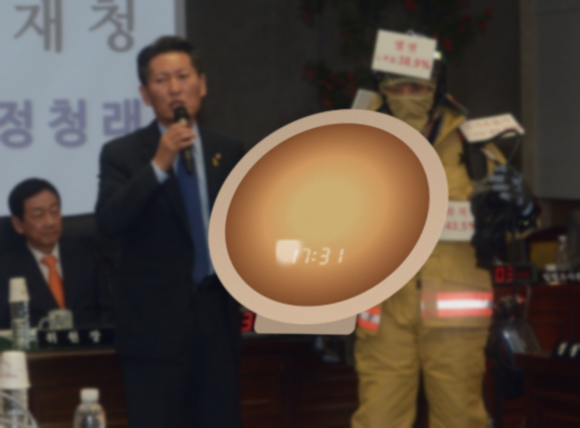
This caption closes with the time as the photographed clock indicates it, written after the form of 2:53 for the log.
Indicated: 17:31
